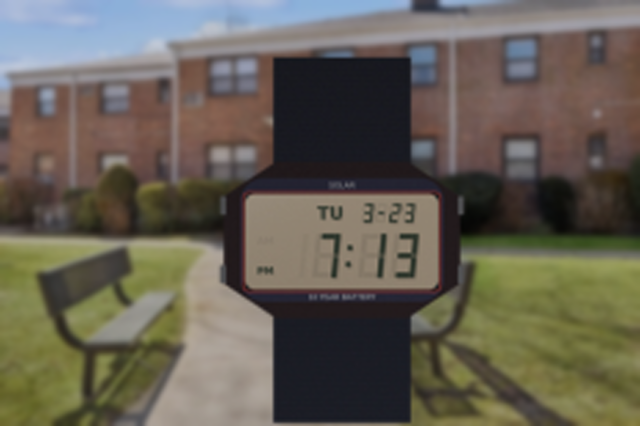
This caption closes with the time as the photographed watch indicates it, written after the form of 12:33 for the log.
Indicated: 7:13
